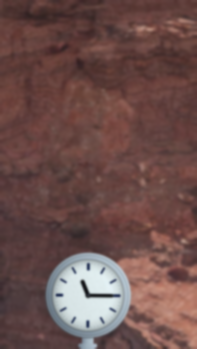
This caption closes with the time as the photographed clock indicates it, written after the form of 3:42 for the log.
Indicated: 11:15
